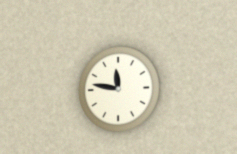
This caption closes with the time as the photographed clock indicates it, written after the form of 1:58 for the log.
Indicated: 11:47
